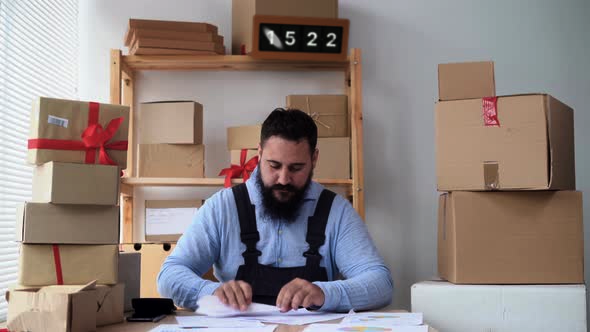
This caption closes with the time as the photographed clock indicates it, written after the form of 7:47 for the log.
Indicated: 15:22
